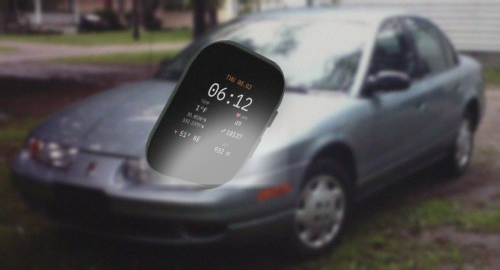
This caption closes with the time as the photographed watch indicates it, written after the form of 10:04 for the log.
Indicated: 6:12
